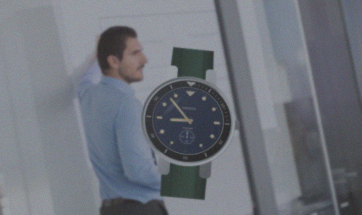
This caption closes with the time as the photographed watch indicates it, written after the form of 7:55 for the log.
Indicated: 8:53
